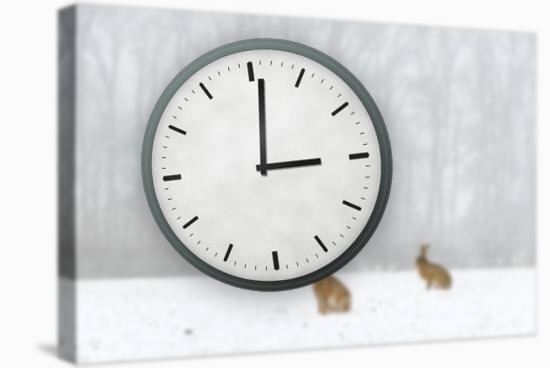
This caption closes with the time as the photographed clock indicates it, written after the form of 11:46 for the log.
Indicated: 3:01
